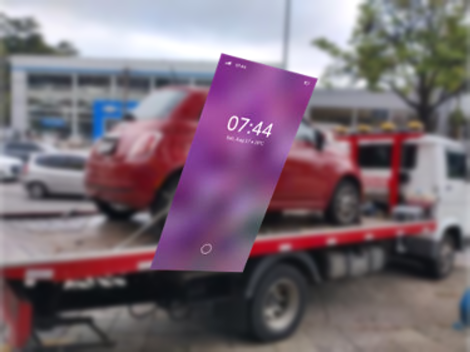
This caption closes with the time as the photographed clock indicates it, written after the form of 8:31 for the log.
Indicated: 7:44
